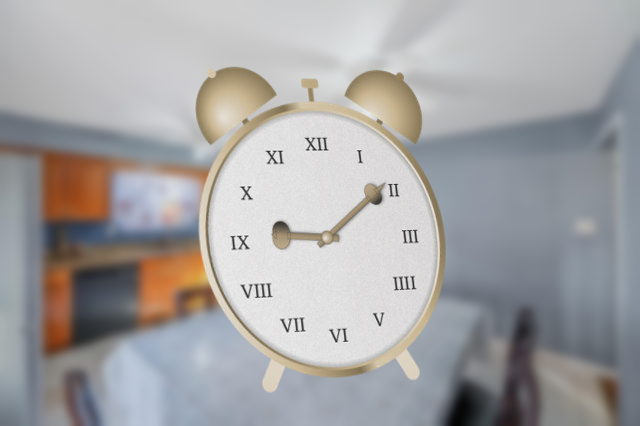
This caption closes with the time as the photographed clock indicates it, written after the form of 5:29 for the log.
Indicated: 9:09
